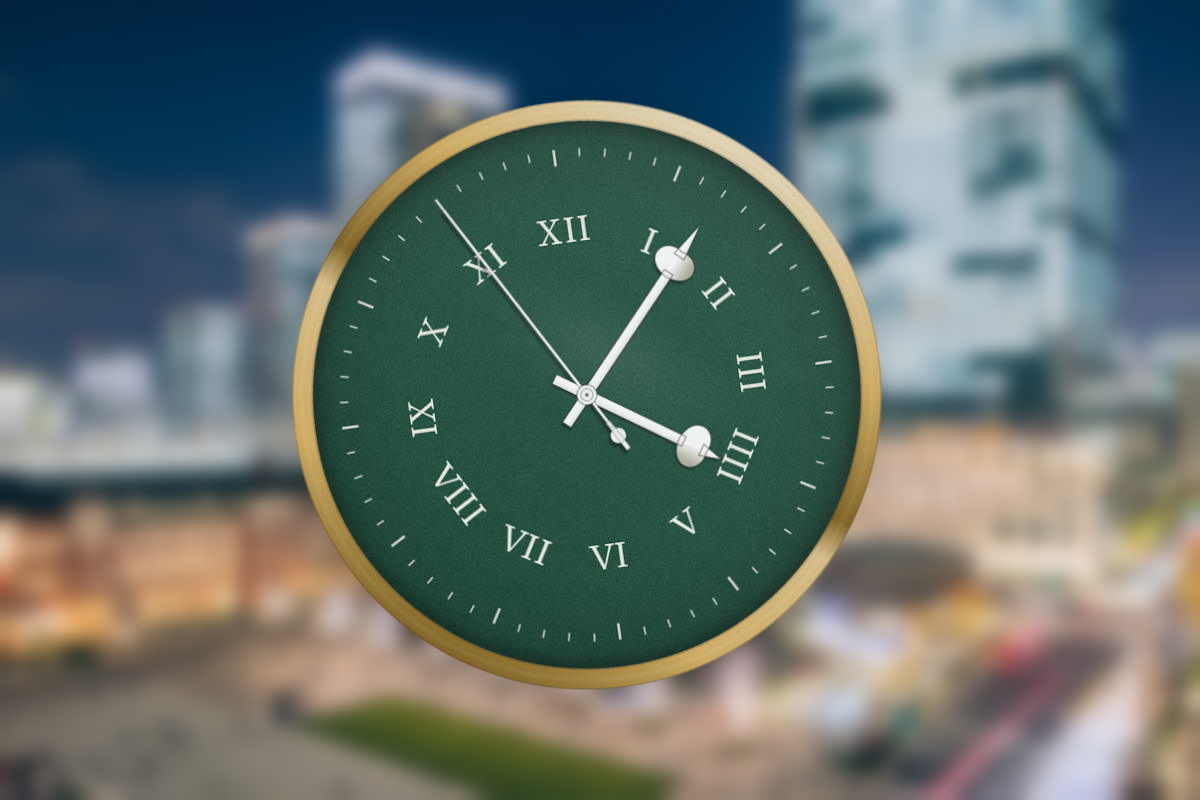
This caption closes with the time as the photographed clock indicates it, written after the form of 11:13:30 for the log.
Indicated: 4:06:55
